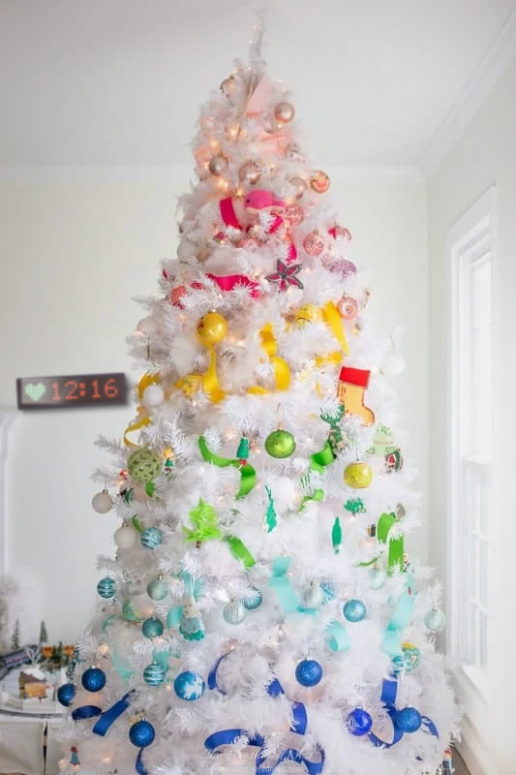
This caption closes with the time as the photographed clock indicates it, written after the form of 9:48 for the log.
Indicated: 12:16
